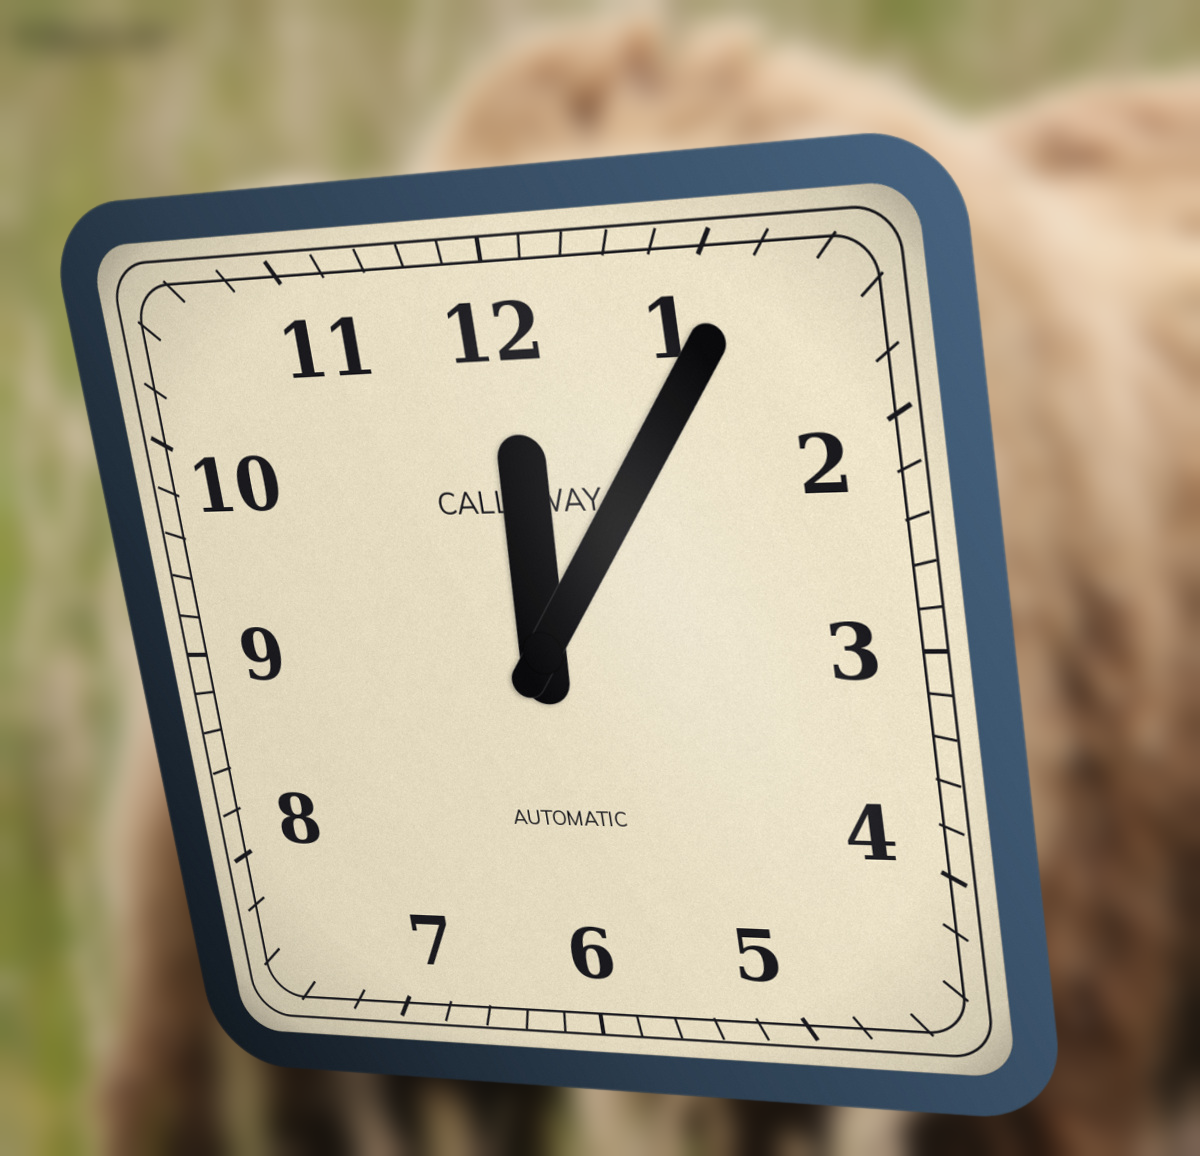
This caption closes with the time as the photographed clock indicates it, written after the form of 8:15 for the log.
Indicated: 12:06
